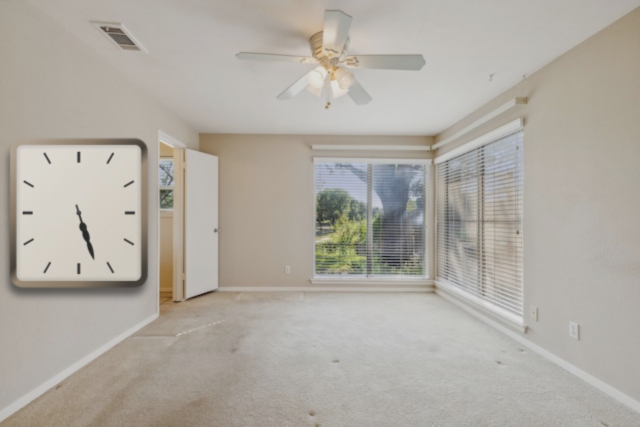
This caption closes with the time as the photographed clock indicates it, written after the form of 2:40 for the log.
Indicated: 5:27
